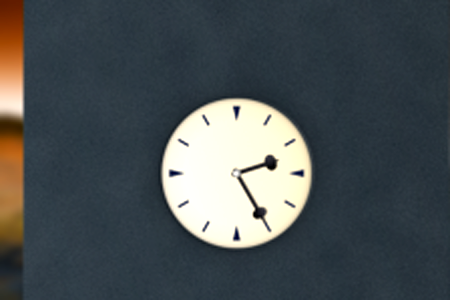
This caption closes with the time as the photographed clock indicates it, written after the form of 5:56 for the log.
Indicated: 2:25
